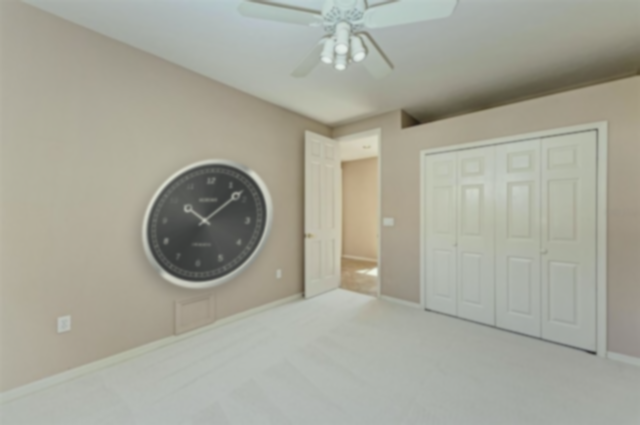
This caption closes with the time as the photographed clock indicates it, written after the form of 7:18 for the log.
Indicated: 10:08
